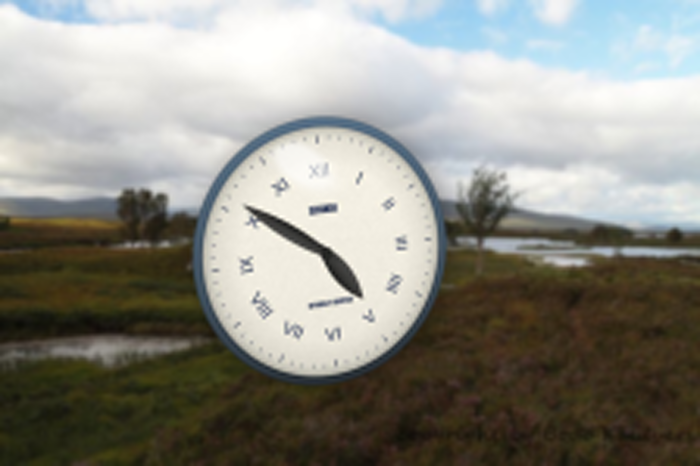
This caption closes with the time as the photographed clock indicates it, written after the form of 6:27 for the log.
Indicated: 4:51
